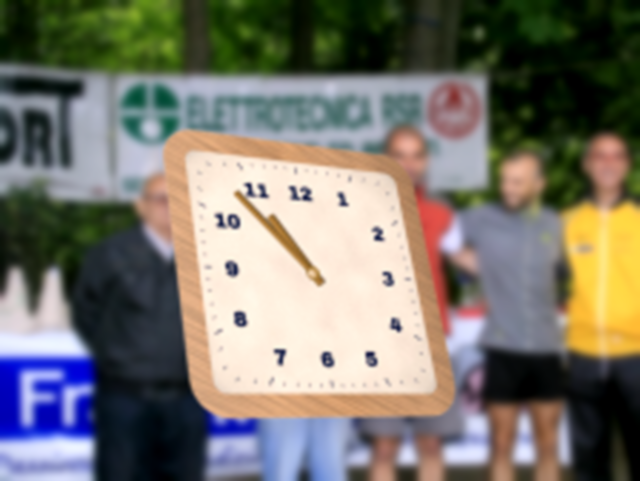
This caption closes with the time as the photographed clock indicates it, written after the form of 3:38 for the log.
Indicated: 10:53
